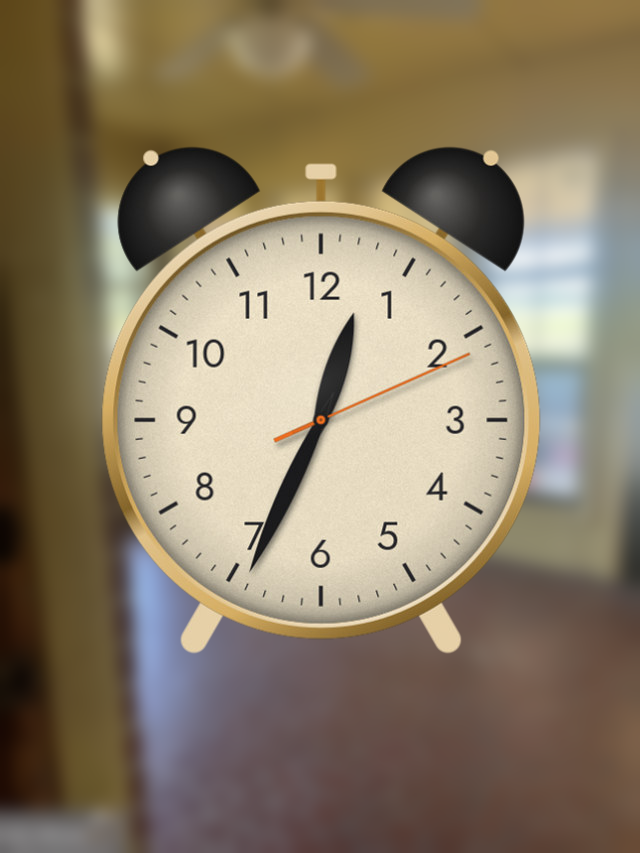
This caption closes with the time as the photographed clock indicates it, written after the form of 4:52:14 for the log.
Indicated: 12:34:11
